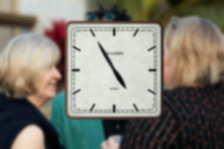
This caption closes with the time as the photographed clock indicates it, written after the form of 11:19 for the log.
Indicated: 4:55
